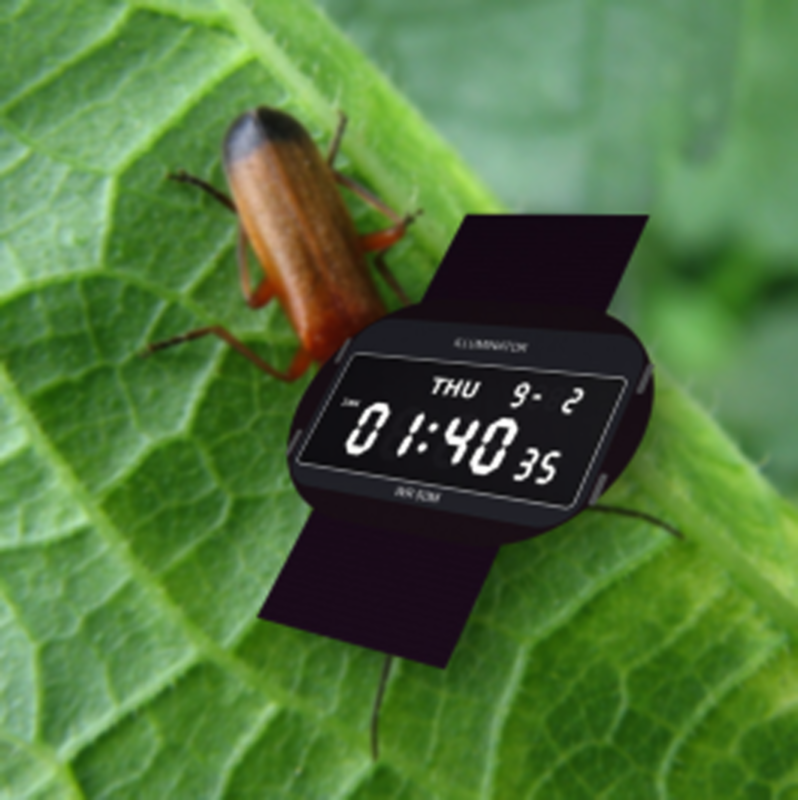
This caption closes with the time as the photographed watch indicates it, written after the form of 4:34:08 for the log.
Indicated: 1:40:35
